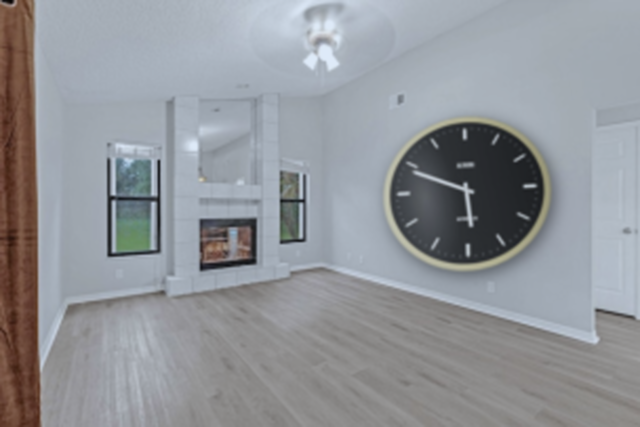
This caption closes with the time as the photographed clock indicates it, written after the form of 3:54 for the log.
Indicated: 5:49
